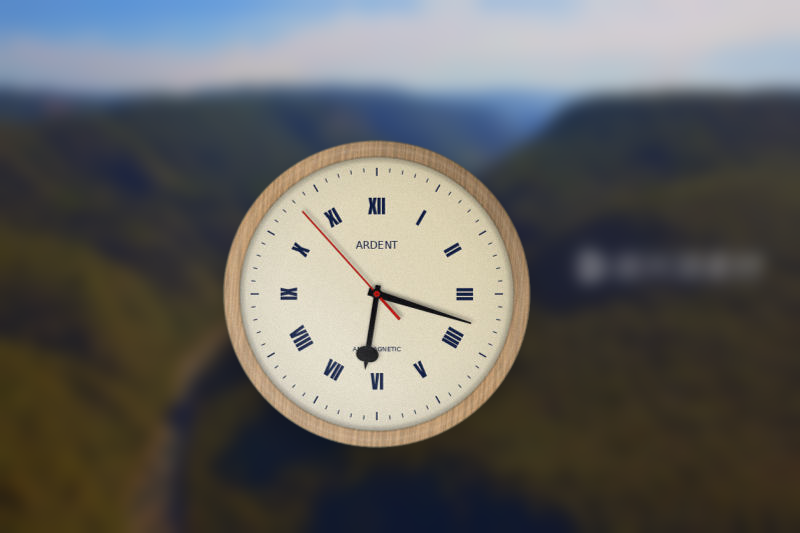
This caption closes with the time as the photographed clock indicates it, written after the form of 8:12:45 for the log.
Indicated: 6:17:53
